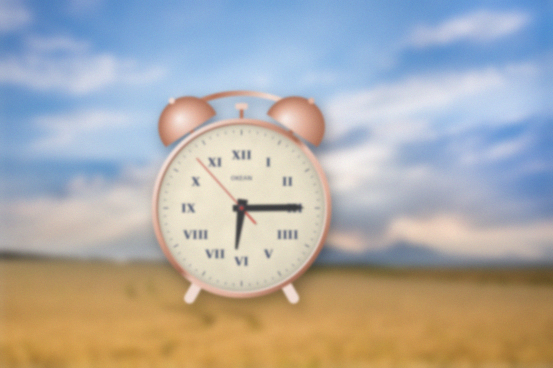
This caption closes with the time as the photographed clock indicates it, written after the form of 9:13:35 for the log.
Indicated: 6:14:53
